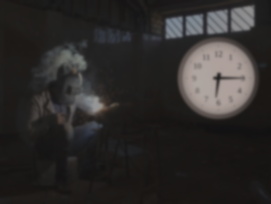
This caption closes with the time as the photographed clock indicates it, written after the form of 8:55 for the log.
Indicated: 6:15
